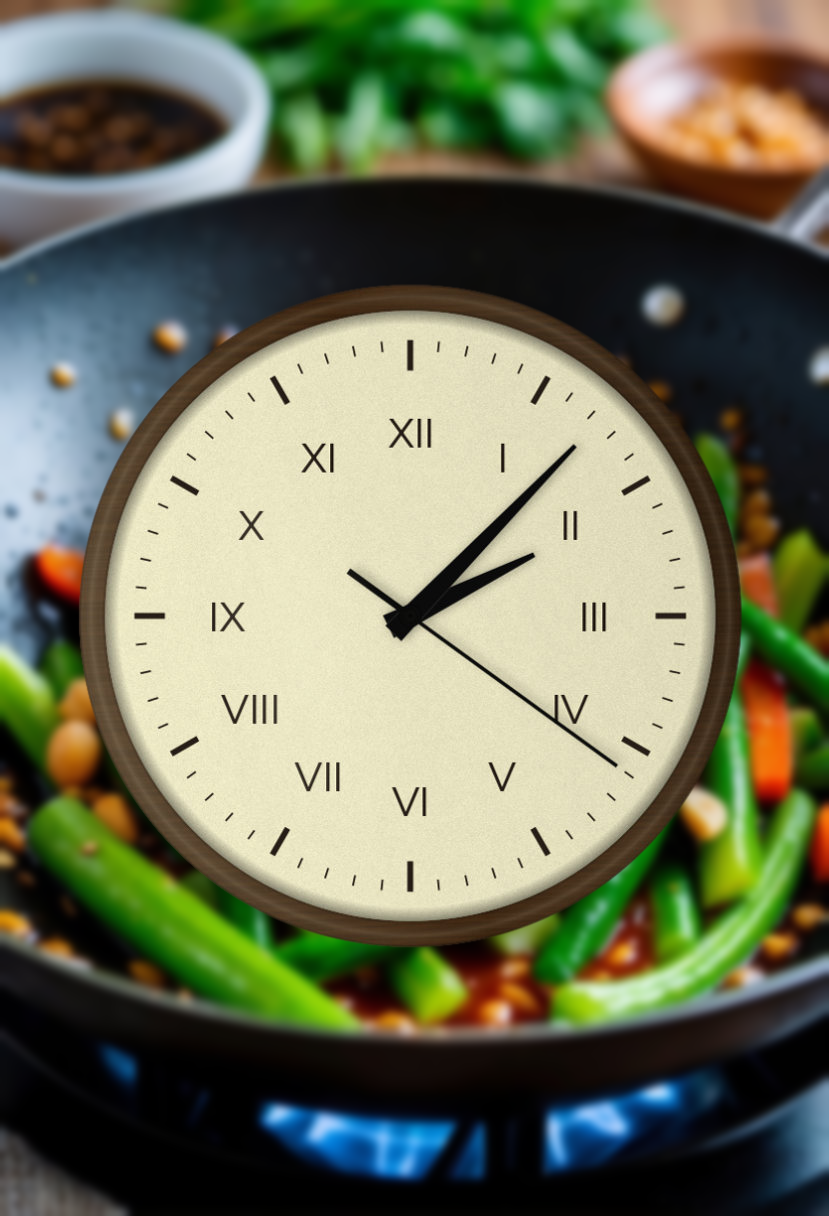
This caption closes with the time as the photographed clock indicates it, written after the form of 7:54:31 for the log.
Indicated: 2:07:21
